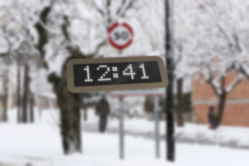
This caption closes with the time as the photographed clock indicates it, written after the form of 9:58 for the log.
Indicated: 12:41
